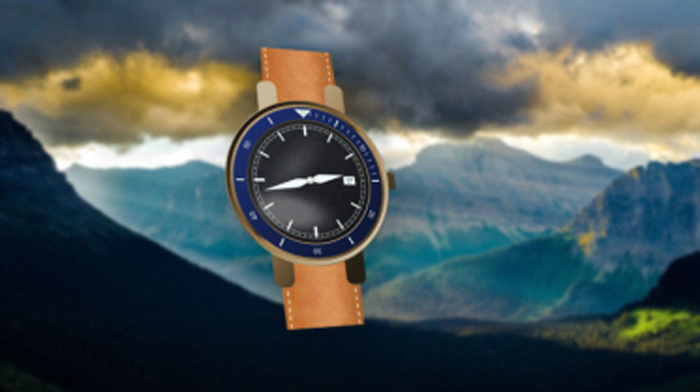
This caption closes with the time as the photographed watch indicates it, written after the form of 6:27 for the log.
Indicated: 2:43
